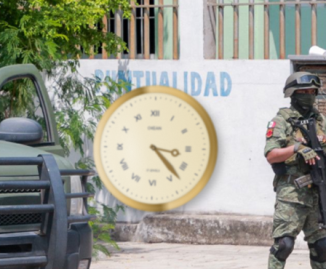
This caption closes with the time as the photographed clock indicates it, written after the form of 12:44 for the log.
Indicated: 3:23
